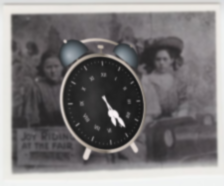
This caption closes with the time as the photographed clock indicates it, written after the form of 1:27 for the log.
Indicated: 5:24
